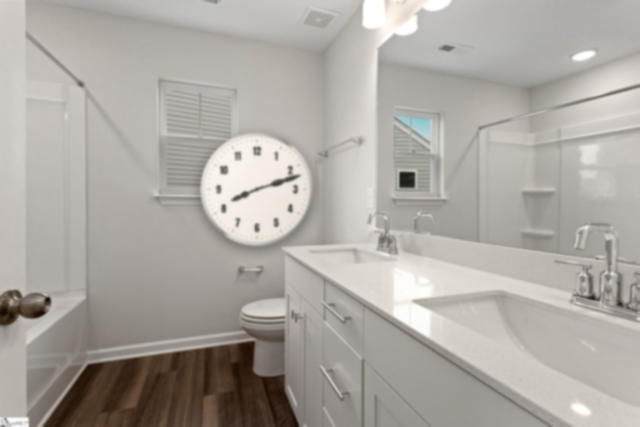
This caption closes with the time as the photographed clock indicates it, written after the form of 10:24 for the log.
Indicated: 8:12
